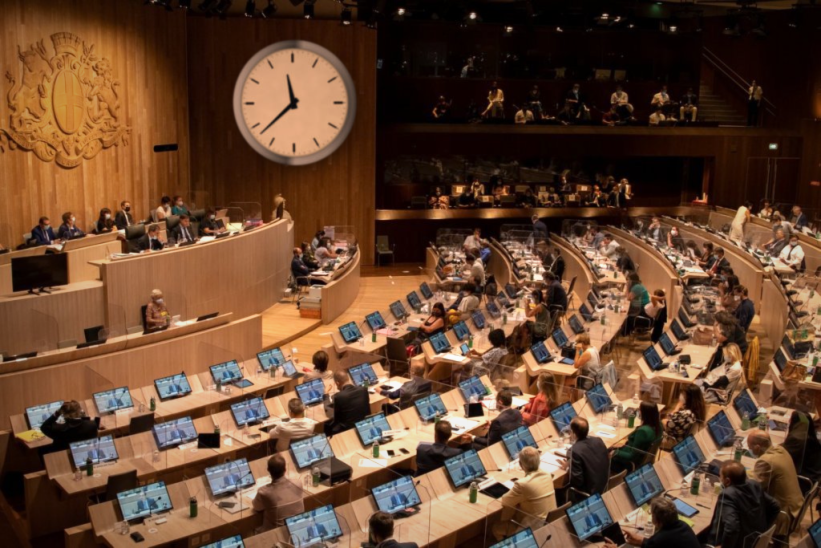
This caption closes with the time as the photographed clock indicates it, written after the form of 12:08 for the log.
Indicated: 11:38
